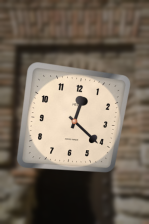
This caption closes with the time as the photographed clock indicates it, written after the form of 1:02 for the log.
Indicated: 12:21
